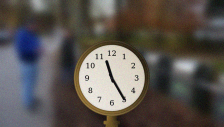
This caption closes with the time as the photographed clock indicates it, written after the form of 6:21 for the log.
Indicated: 11:25
